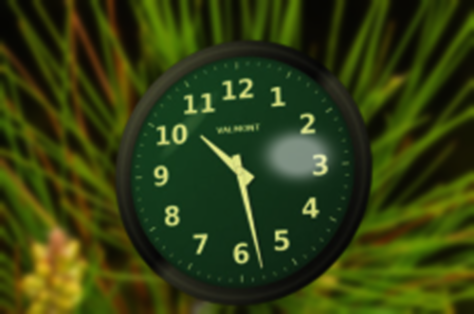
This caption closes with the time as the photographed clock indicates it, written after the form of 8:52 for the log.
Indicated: 10:28
